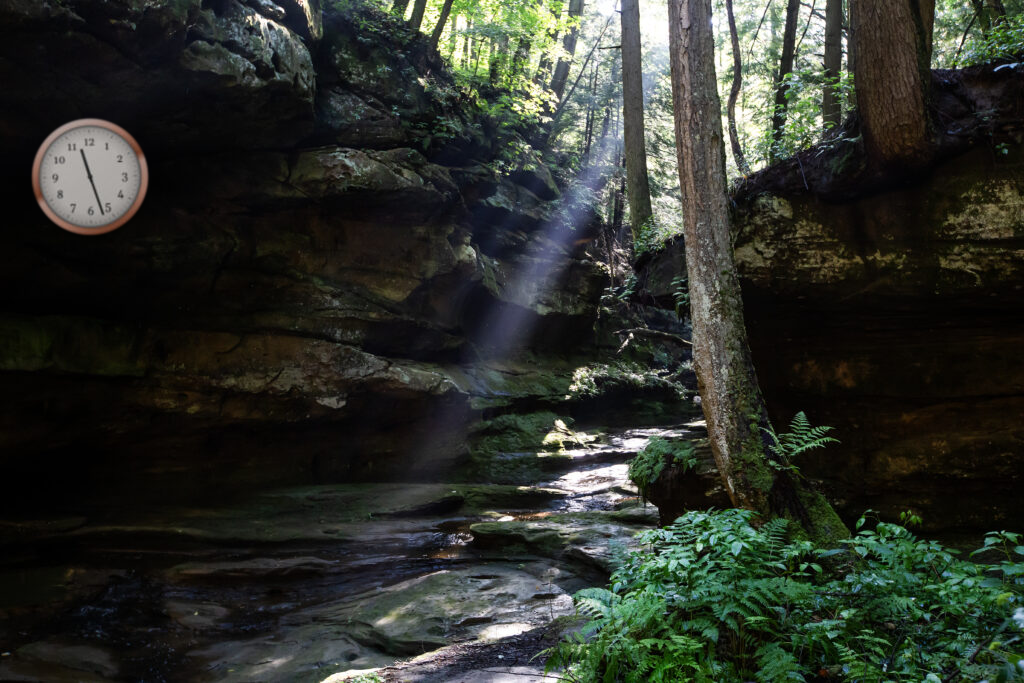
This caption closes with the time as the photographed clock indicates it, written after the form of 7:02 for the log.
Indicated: 11:27
